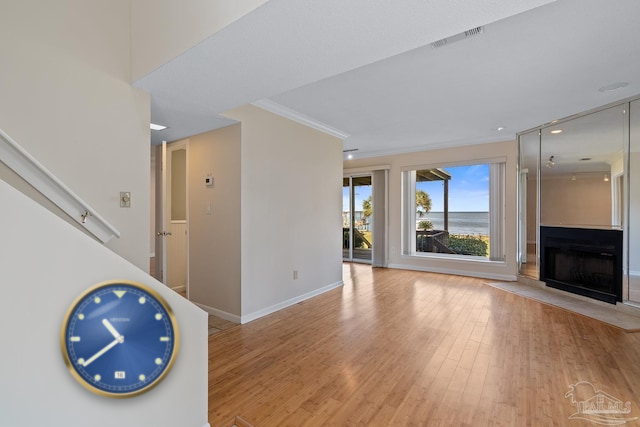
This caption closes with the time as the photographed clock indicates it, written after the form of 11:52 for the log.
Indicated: 10:39
